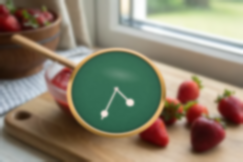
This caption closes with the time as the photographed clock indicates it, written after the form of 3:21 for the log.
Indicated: 4:34
